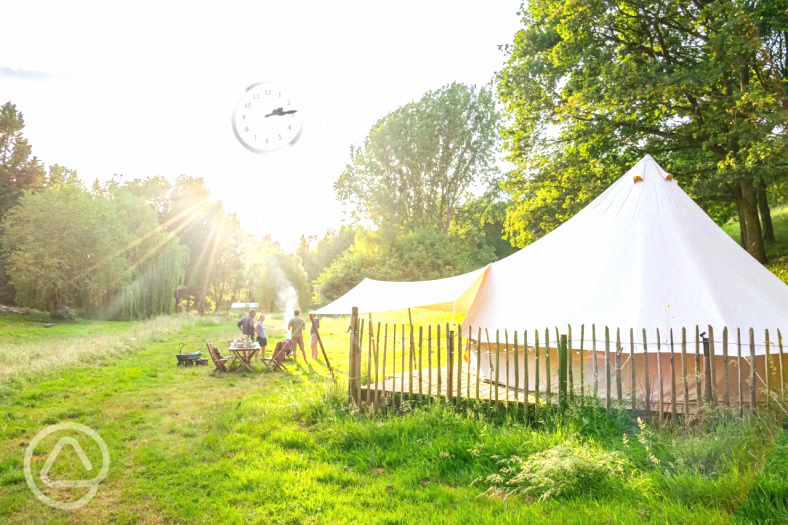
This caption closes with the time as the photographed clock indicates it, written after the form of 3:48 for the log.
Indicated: 2:14
